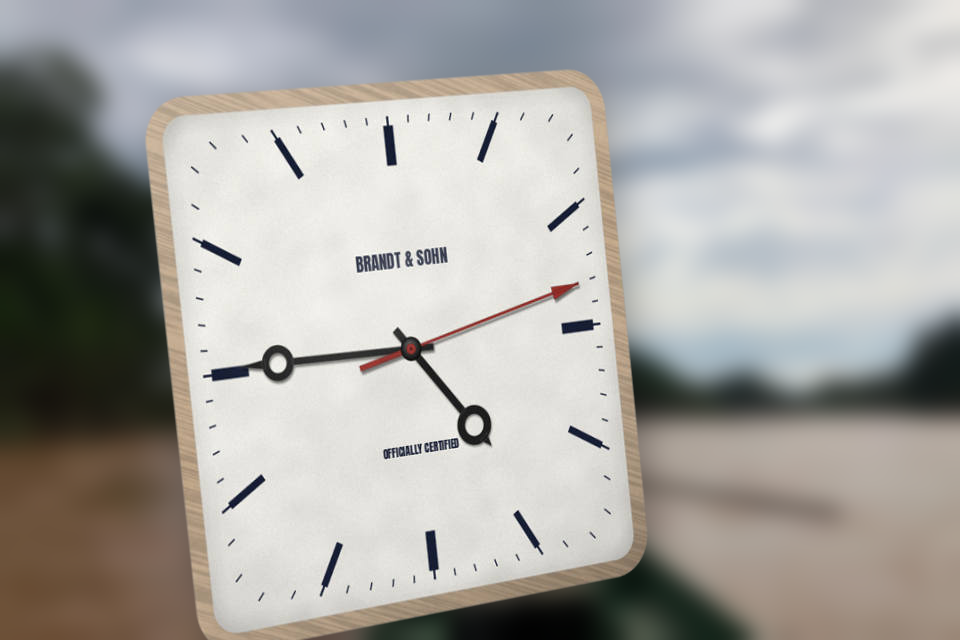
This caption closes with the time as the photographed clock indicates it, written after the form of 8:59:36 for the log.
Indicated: 4:45:13
